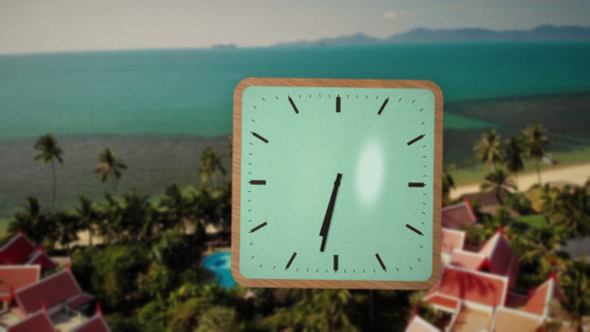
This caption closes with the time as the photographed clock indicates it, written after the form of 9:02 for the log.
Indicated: 6:32
